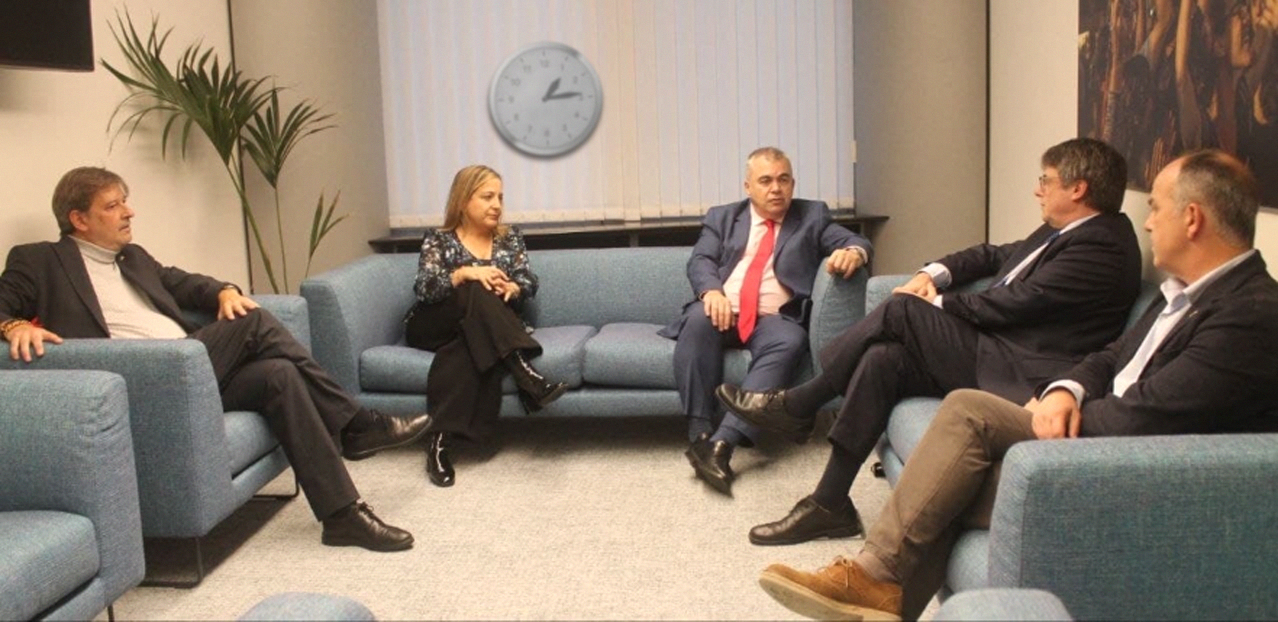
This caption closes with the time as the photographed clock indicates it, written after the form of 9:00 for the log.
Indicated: 1:14
